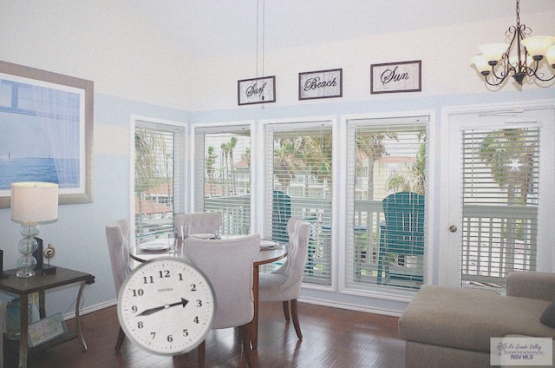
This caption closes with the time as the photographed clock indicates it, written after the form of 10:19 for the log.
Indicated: 2:43
